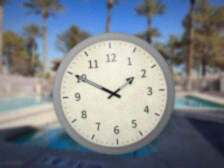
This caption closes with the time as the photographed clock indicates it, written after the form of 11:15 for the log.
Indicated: 1:50
